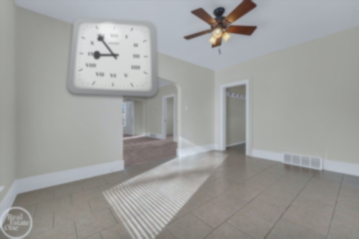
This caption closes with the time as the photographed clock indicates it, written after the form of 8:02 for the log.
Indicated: 8:54
